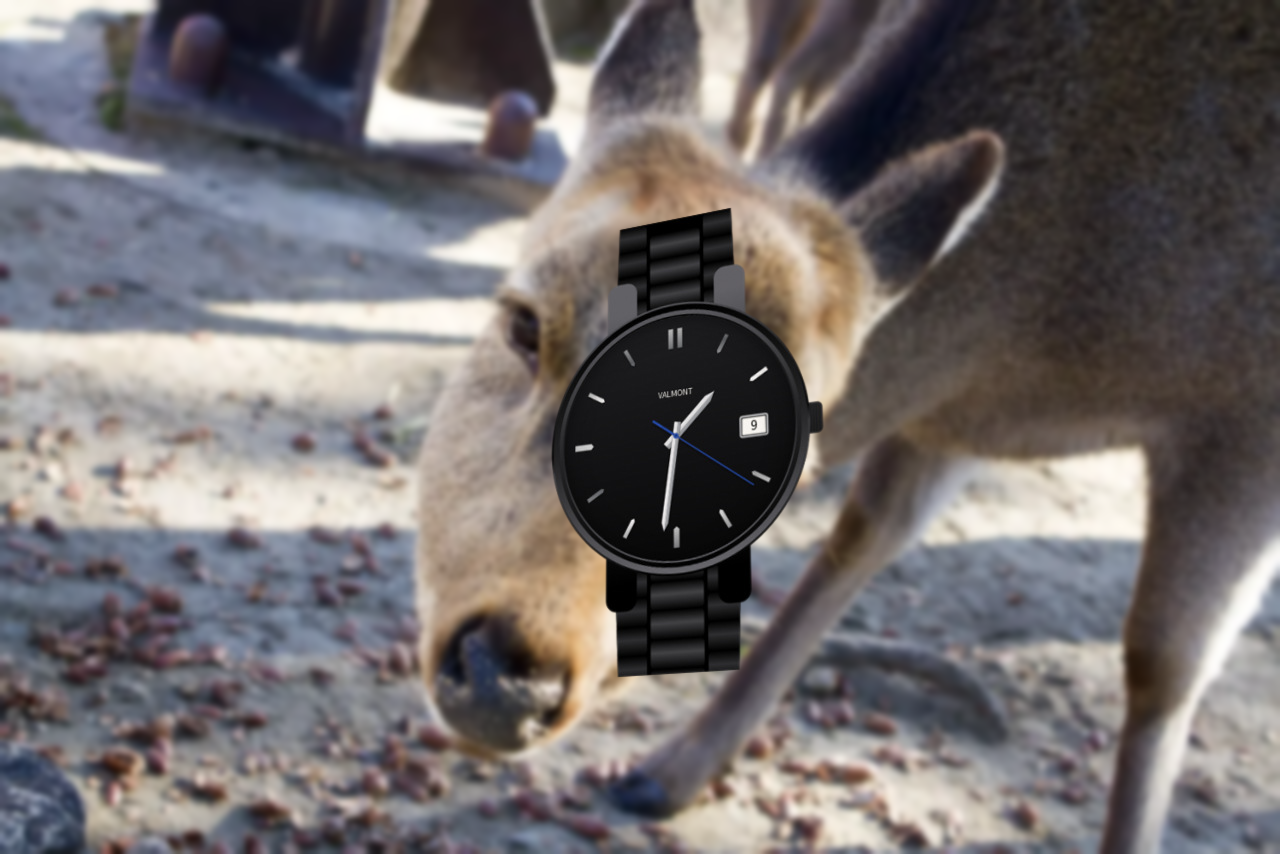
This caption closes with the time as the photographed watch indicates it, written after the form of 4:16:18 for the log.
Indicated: 1:31:21
